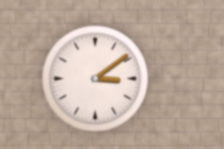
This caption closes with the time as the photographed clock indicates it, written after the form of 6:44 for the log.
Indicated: 3:09
